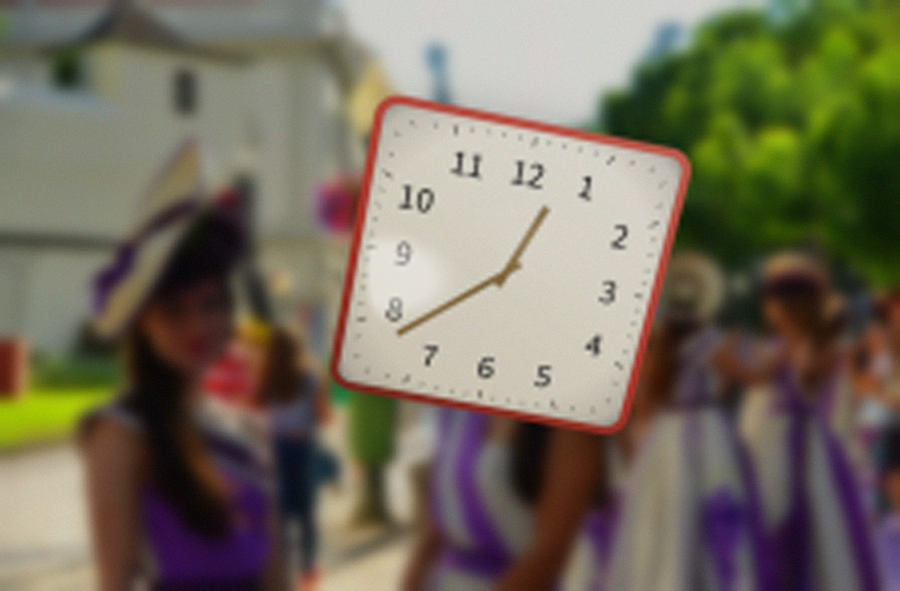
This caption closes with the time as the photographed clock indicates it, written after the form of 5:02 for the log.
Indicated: 12:38
